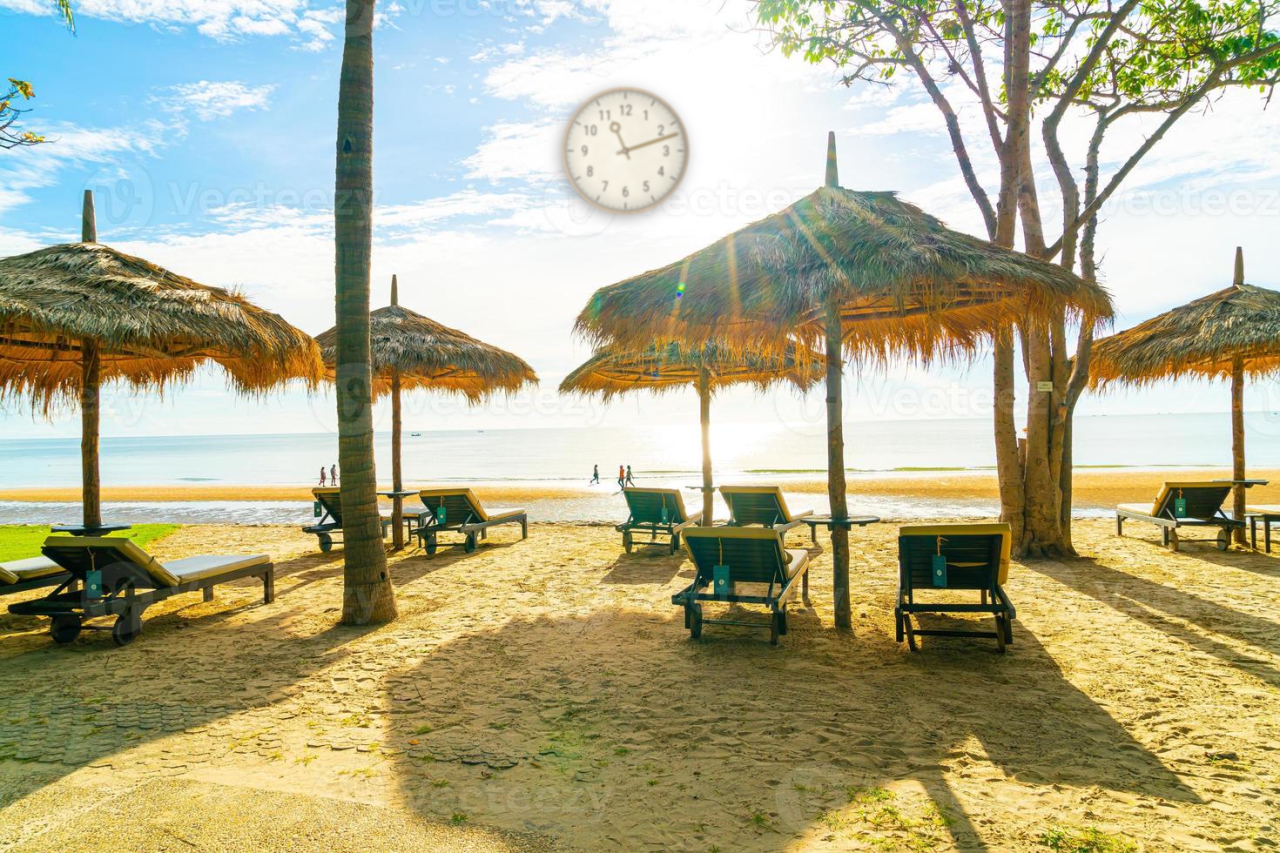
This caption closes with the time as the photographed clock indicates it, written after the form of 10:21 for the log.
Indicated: 11:12
